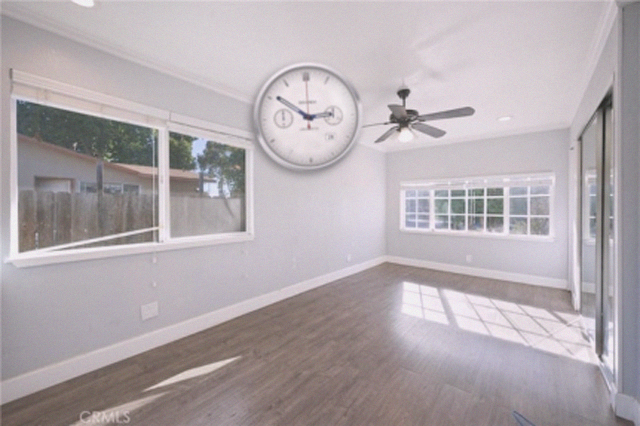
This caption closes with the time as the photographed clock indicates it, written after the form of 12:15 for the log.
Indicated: 2:51
